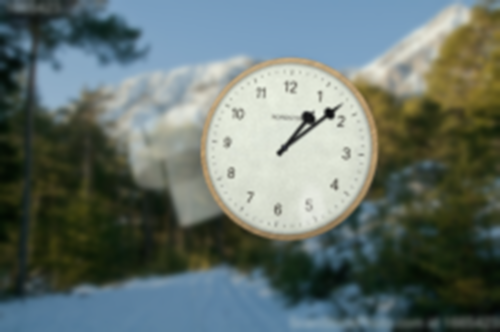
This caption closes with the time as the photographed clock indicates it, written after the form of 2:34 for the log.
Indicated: 1:08
